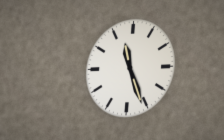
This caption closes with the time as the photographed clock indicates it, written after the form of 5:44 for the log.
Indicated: 11:26
